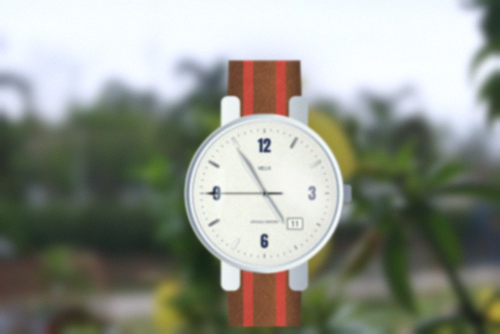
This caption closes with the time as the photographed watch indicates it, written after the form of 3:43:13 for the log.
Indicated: 4:54:45
